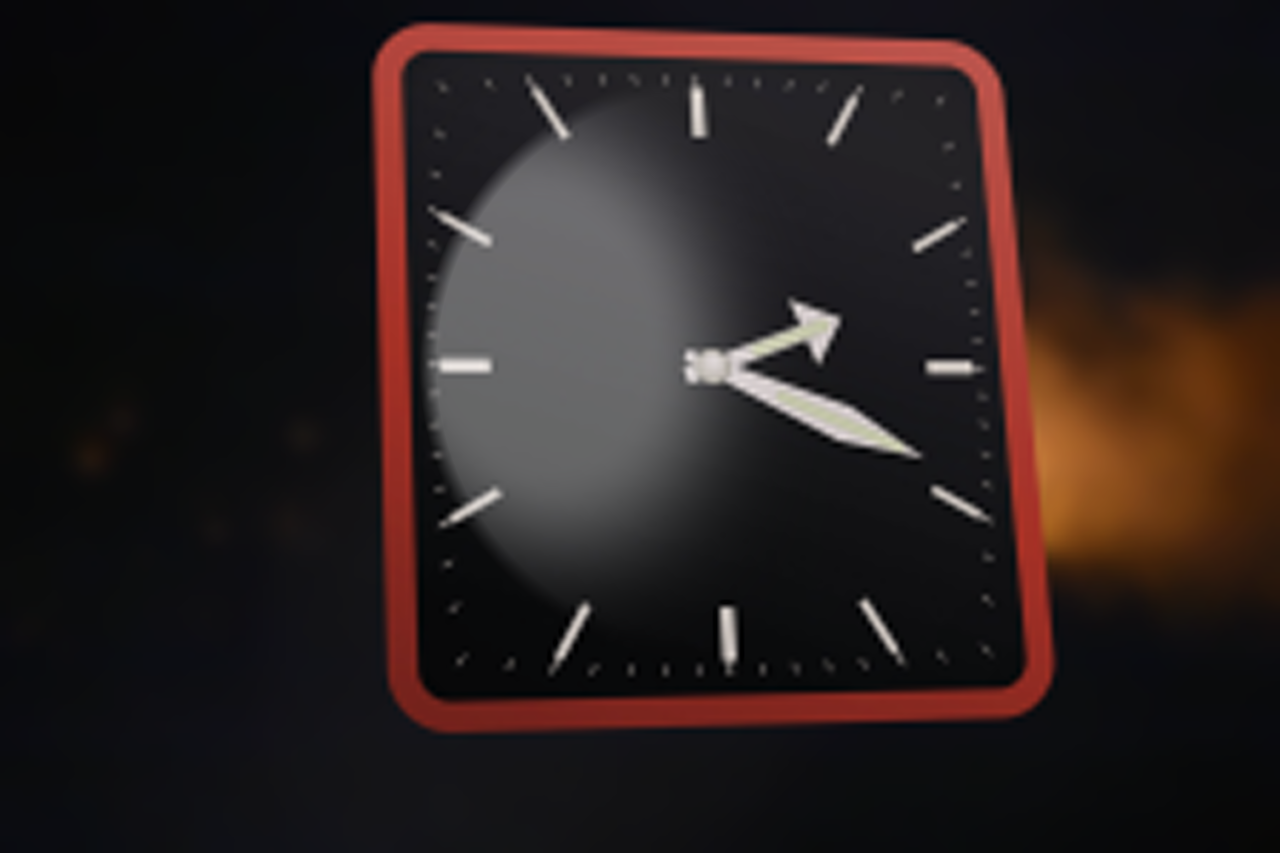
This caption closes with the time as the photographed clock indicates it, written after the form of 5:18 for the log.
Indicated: 2:19
